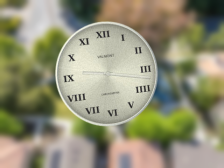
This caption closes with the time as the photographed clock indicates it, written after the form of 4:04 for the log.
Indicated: 9:17
